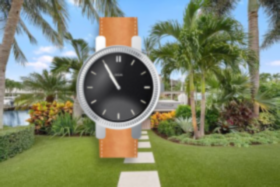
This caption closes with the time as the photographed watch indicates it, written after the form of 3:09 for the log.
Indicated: 10:55
